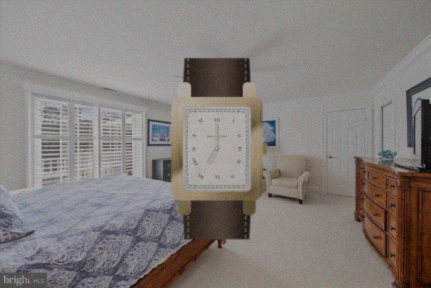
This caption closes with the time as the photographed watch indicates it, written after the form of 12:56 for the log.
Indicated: 7:00
